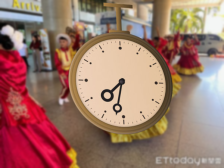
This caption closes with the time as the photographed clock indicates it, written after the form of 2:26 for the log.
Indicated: 7:32
